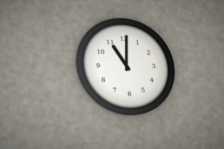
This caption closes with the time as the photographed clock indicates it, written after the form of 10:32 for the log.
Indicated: 11:01
